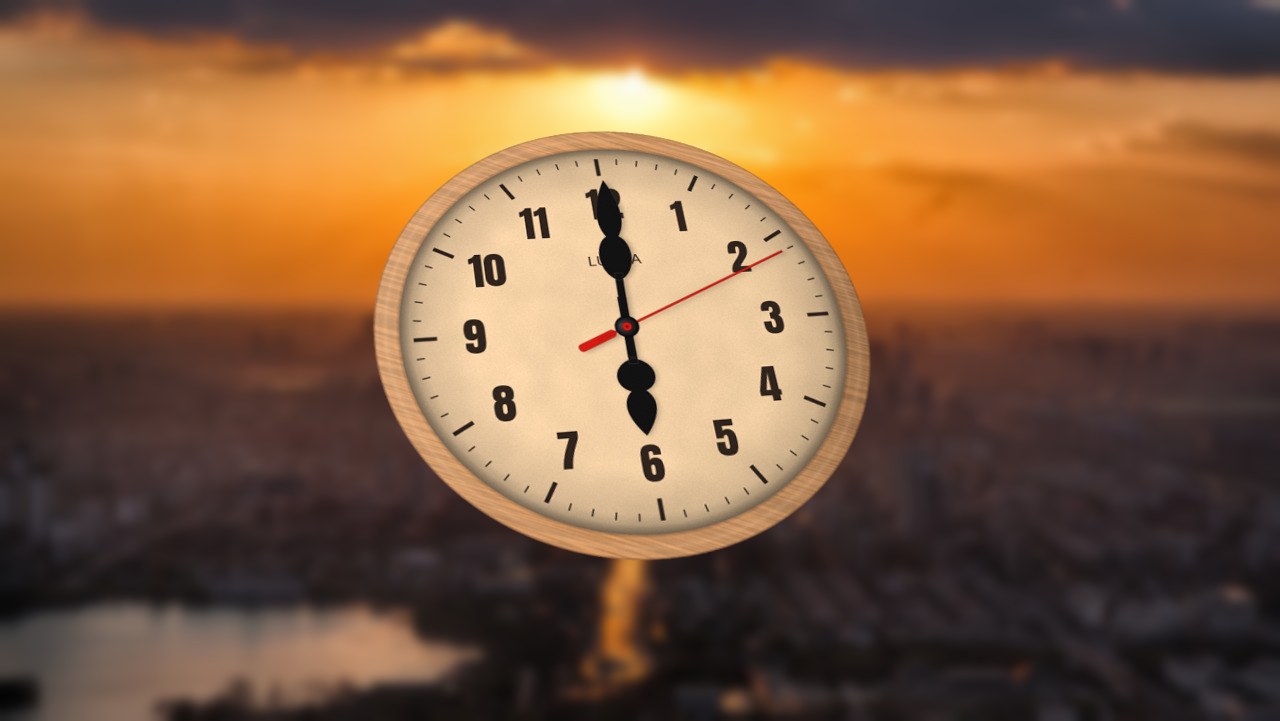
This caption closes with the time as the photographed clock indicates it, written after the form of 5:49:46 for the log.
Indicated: 6:00:11
